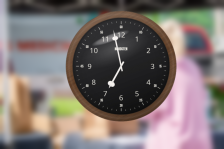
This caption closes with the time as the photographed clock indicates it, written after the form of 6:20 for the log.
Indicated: 6:58
